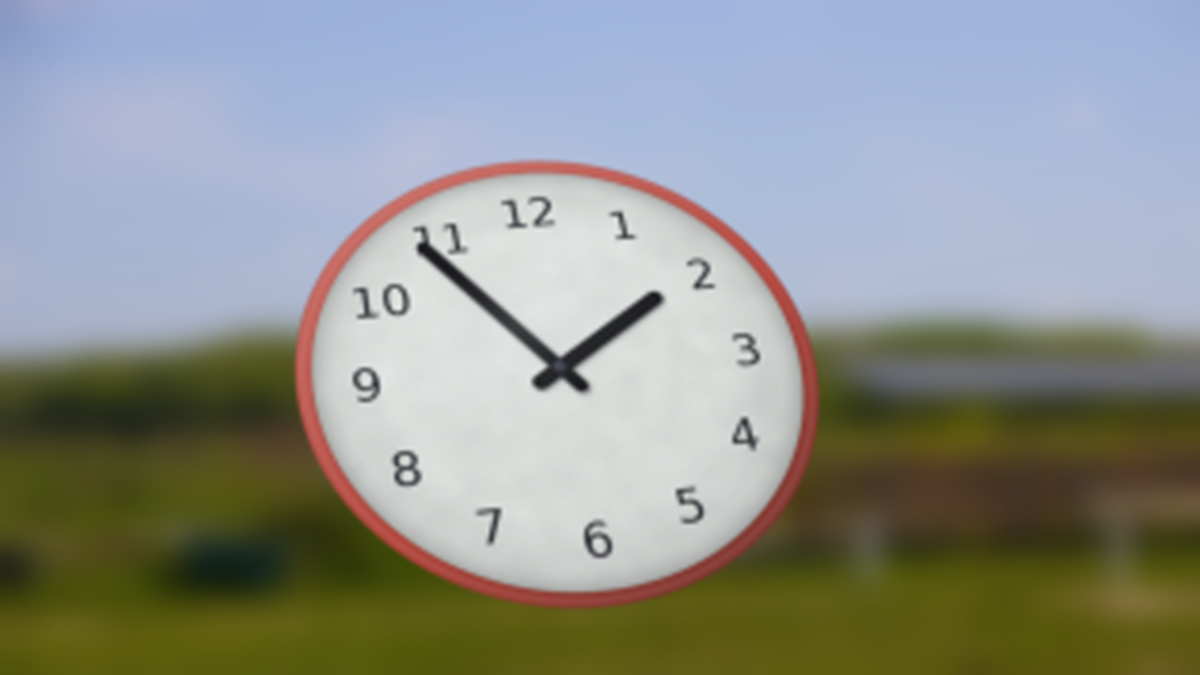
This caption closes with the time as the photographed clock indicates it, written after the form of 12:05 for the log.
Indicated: 1:54
